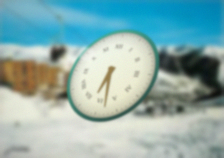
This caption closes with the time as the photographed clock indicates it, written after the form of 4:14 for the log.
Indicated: 6:28
